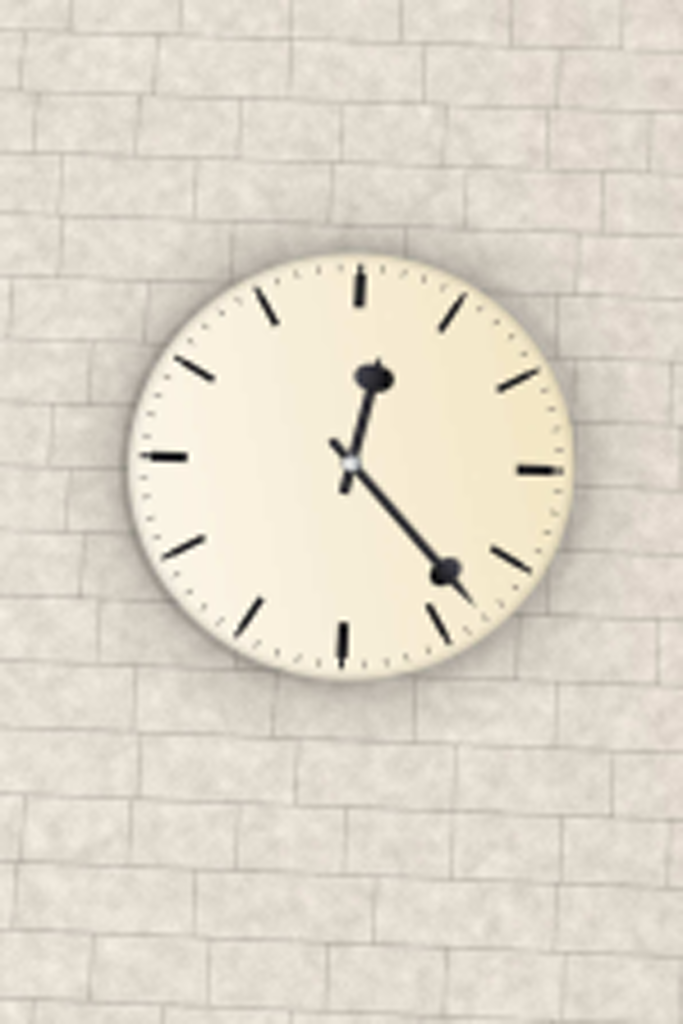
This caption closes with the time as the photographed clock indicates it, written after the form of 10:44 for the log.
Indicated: 12:23
